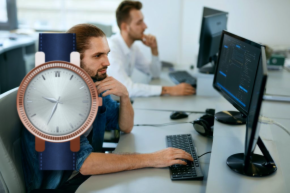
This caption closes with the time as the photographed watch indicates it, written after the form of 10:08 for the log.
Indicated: 9:34
